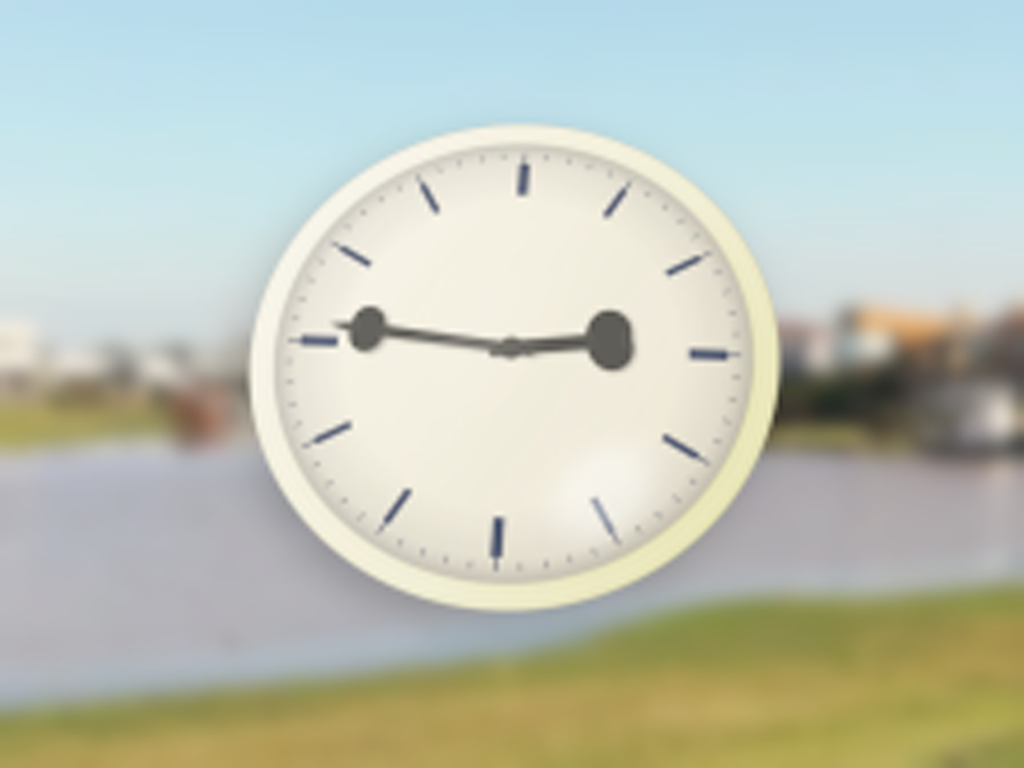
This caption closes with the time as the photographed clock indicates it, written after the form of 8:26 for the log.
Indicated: 2:46
